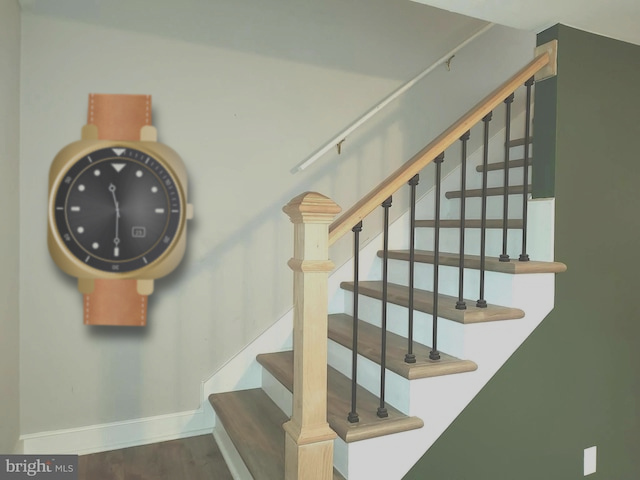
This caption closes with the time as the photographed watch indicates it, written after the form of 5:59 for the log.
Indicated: 11:30
